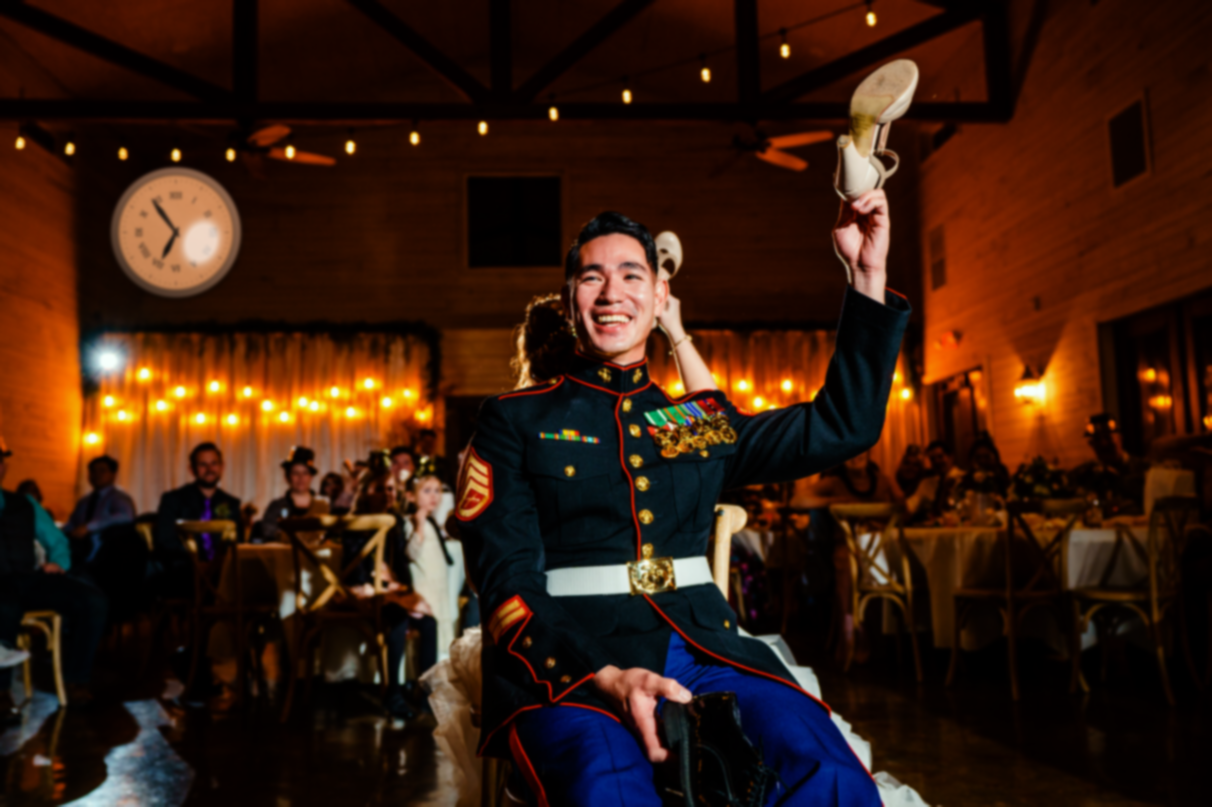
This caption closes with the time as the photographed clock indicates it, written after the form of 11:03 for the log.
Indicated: 6:54
